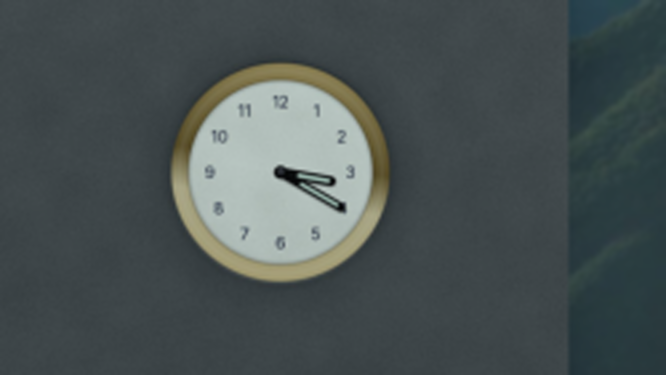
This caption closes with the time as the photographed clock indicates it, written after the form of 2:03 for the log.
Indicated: 3:20
